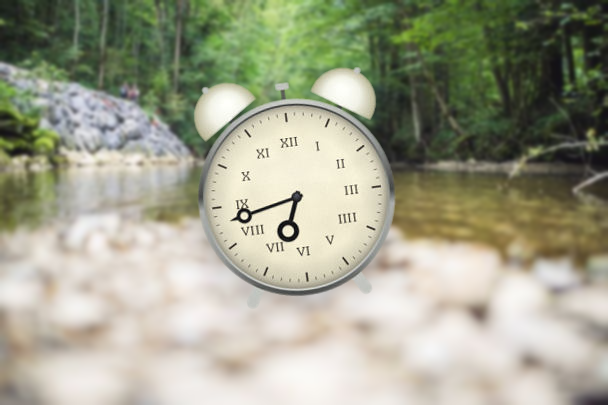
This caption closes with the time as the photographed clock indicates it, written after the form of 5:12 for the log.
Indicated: 6:43
